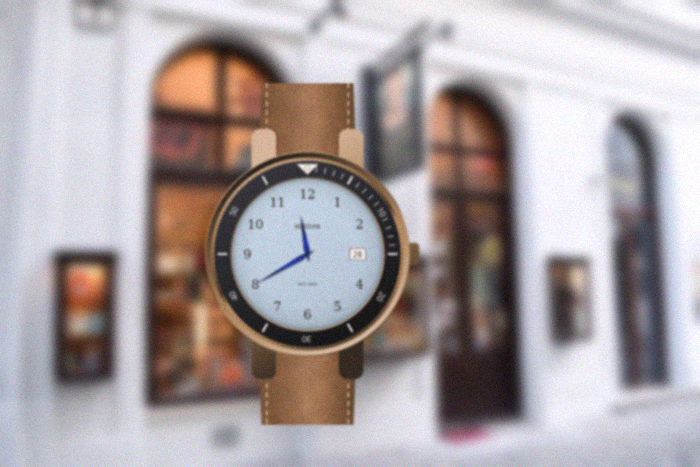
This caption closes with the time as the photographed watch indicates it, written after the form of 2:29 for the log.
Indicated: 11:40
